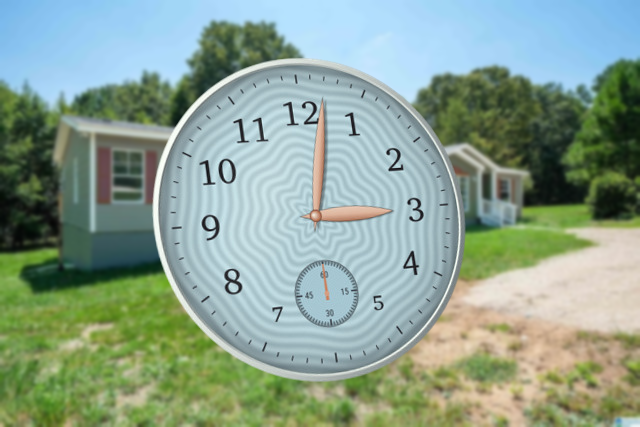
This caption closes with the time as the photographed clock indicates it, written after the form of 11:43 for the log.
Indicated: 3:02
